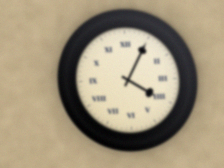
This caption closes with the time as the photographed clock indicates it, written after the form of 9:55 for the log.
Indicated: 4:05
